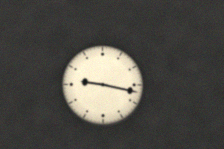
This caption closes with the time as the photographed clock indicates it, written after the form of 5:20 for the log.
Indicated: 9:17
